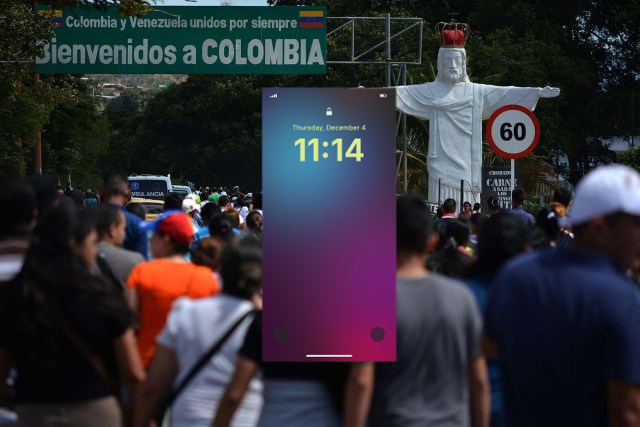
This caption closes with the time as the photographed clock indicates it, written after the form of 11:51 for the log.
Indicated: 11:14
